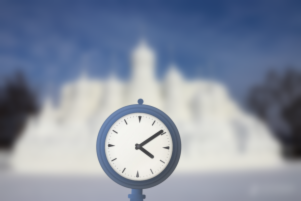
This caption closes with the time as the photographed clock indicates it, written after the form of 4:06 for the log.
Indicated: 4:09
